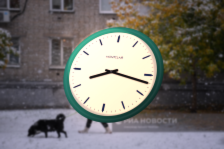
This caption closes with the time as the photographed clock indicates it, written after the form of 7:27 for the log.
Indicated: 8:17
